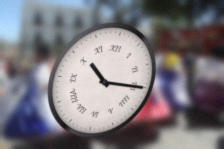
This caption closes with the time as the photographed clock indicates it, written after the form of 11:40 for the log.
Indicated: 10:15
